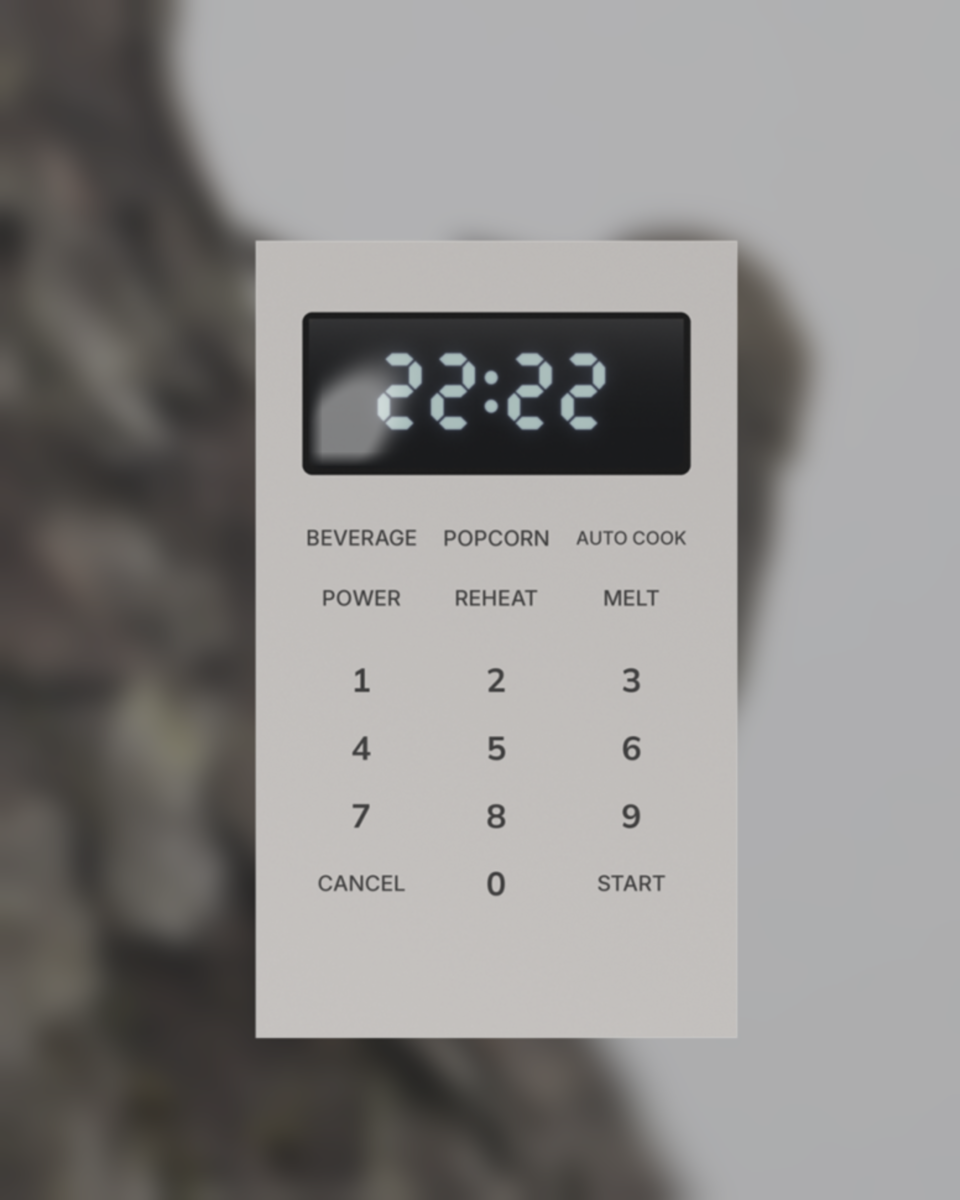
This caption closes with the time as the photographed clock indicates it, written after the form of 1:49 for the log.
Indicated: 22:22
